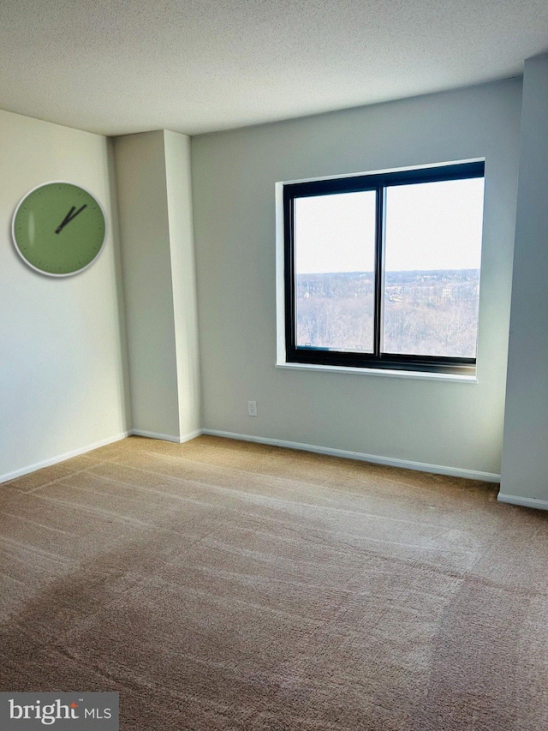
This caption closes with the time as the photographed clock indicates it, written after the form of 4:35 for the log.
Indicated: 1:08
